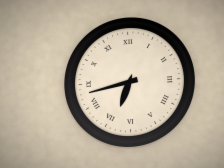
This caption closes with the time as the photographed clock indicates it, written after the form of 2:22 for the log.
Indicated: 6:43
